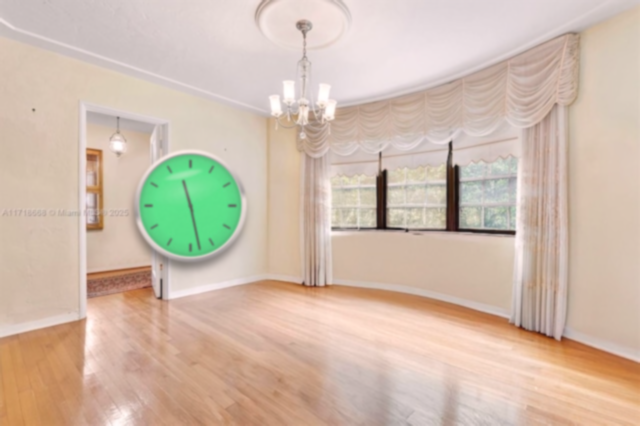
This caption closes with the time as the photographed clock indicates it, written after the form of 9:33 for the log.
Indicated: 11:28
